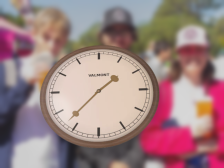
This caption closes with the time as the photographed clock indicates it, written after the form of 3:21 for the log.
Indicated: 1:37
